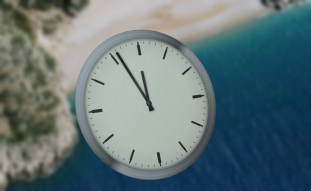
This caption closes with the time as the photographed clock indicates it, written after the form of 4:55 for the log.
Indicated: 11:56
